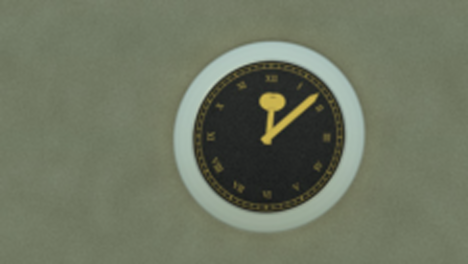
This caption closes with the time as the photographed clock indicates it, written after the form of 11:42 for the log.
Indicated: 12:08
